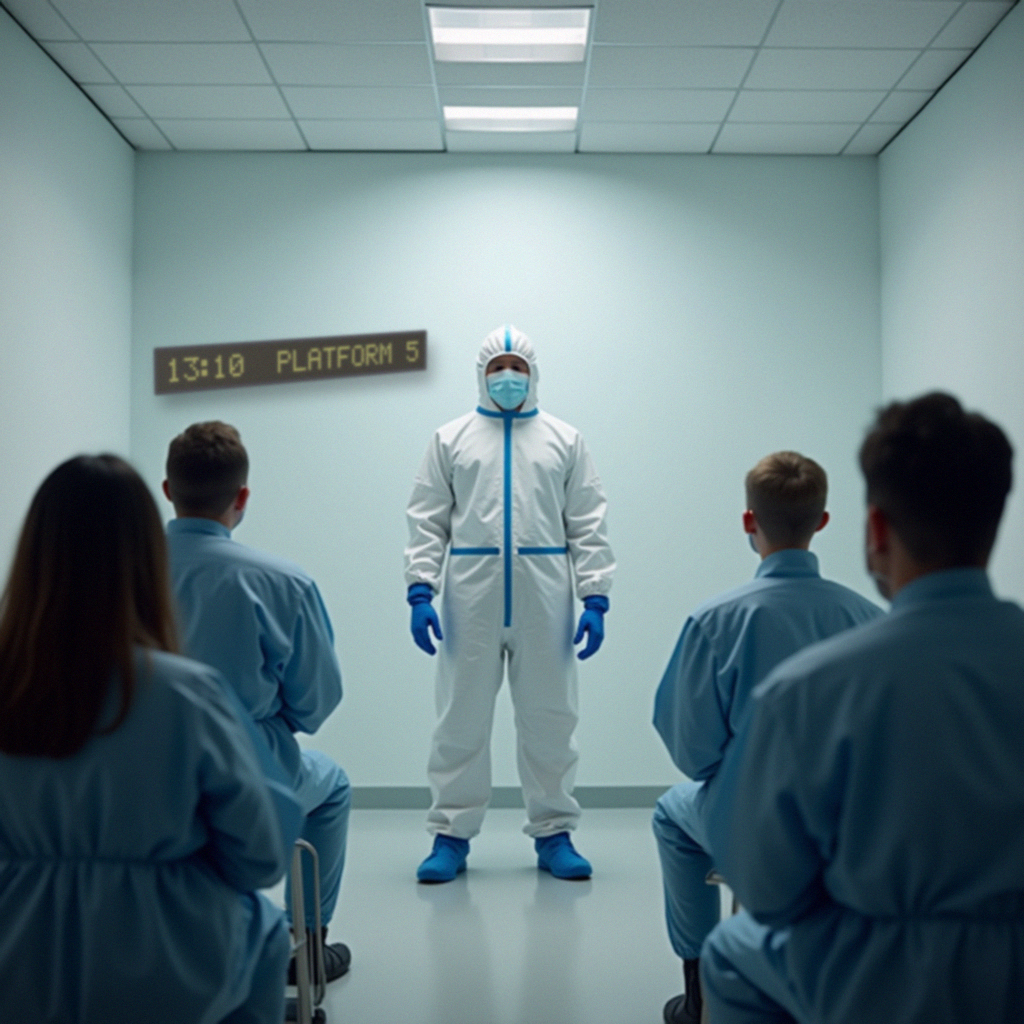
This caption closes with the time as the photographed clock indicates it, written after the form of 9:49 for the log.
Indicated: 13:10
